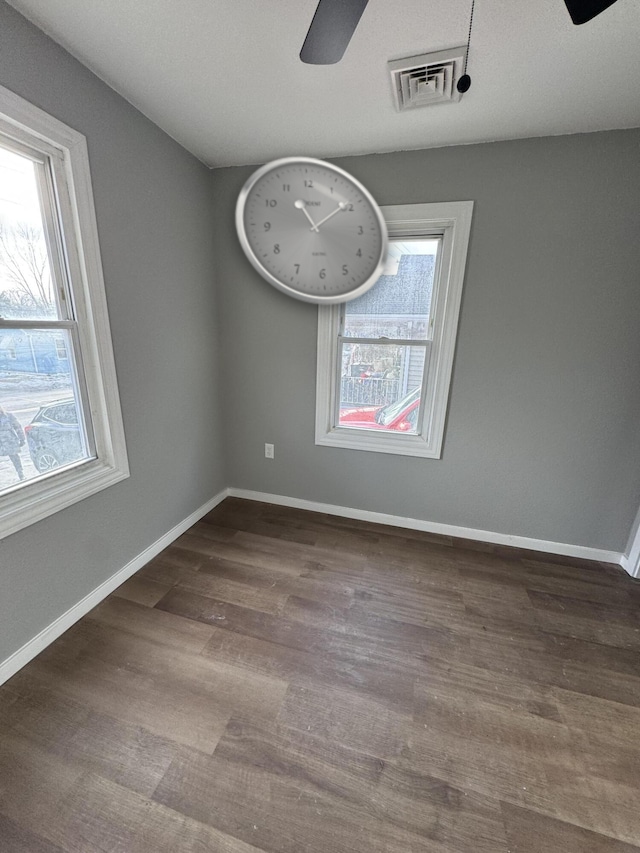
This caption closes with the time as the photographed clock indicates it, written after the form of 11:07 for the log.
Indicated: 11:09
